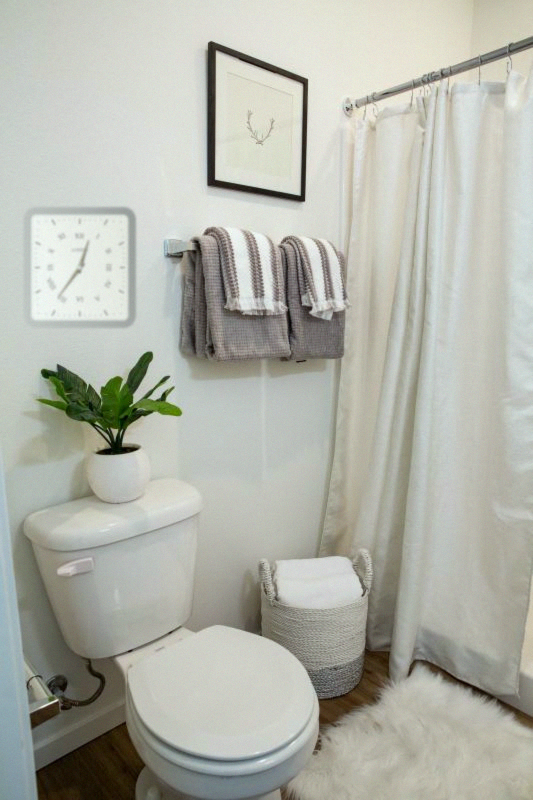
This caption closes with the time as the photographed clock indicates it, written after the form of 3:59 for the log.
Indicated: 12:36
